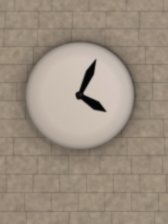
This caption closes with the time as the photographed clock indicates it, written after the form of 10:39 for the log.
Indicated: 4:04
